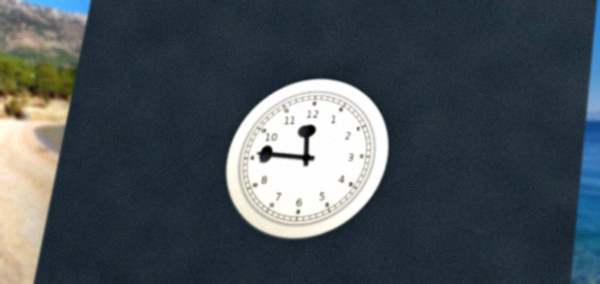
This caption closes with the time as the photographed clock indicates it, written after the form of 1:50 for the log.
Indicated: 11:46
